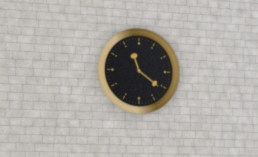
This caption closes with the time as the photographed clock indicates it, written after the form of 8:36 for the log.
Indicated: 11:21
